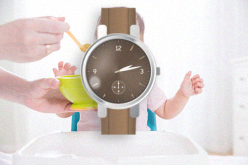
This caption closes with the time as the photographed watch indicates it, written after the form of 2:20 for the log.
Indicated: 2:13
